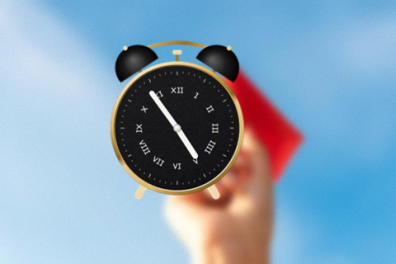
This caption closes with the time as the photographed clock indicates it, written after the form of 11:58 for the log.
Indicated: 4:54
